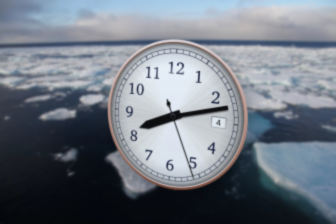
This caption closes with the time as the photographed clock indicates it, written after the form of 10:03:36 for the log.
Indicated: 8:12:26
